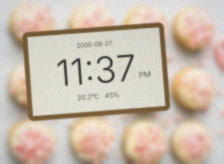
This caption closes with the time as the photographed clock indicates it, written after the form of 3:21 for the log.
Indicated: 11:37
